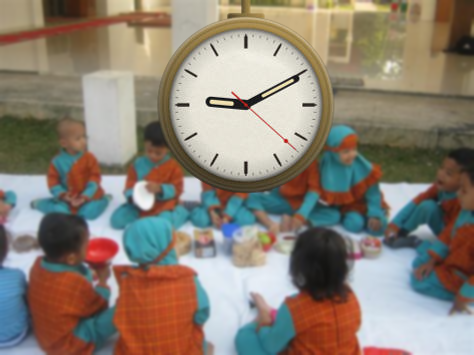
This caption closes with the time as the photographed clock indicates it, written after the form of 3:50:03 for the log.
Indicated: 9:10:22
